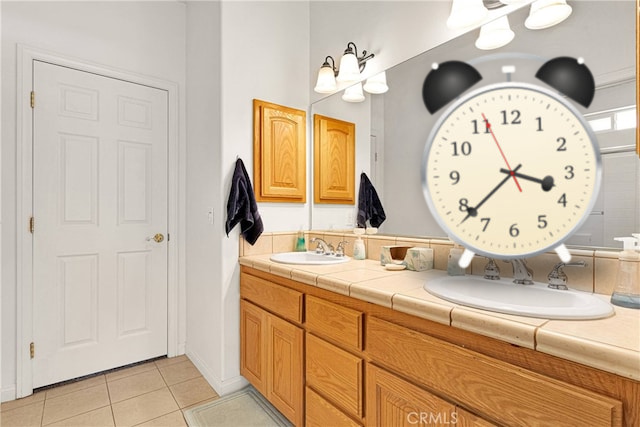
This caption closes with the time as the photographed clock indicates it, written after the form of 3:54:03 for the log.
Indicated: 3:37:56
